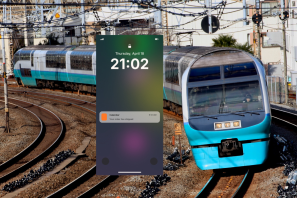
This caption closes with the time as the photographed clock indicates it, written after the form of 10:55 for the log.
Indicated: 21:02
